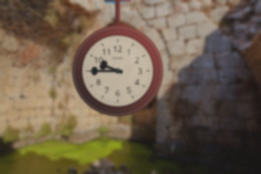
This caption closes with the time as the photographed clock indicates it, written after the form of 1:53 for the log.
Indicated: 9:45
